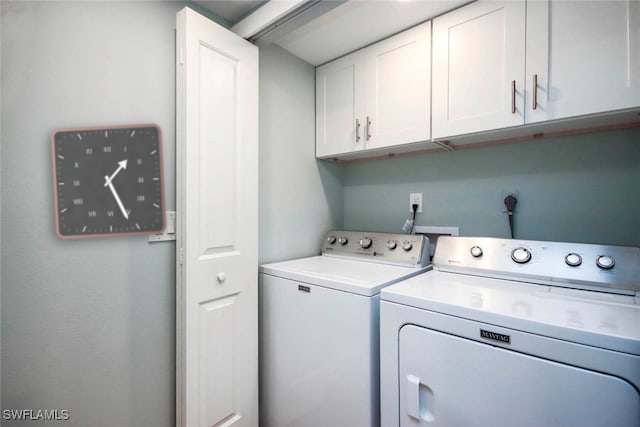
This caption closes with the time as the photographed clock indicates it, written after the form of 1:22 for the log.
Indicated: 1:26
